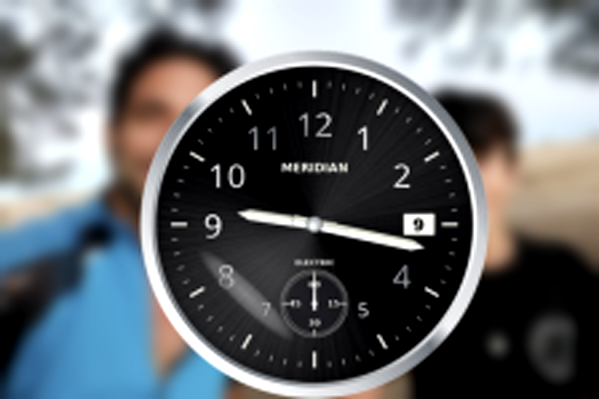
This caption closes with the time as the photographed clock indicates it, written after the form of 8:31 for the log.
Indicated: 9:17
